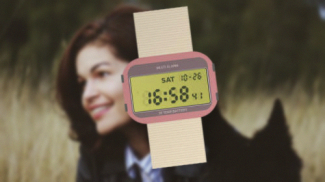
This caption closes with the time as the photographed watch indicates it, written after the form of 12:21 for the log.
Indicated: 16:58
